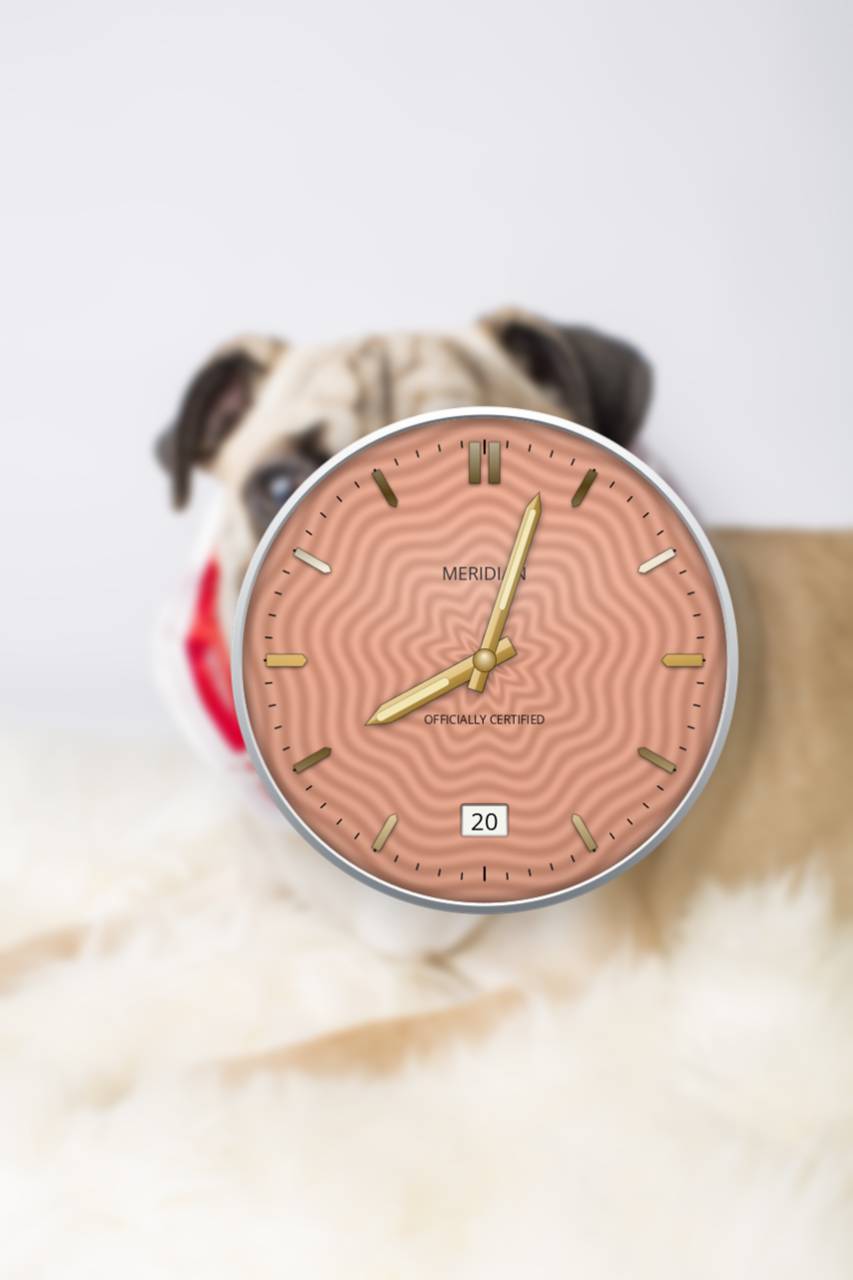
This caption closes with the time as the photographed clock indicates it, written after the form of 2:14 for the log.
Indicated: 8:03
